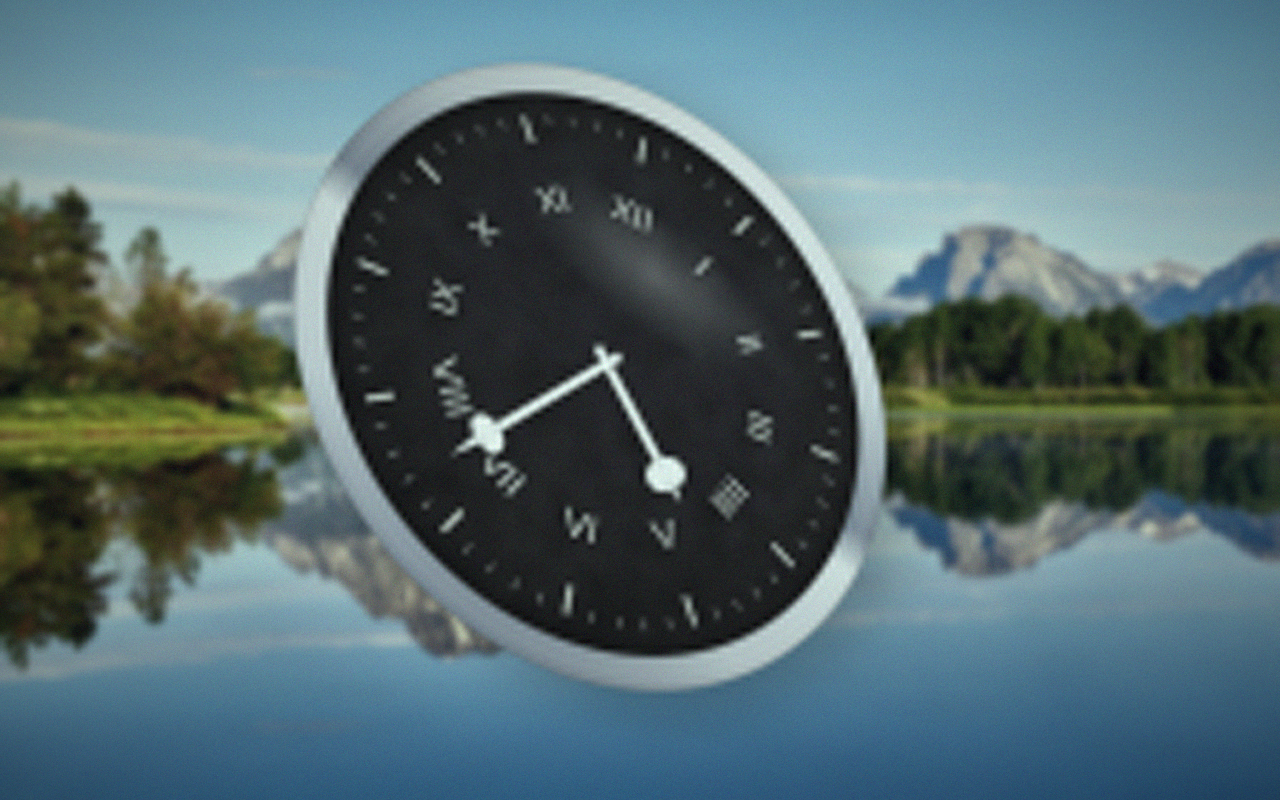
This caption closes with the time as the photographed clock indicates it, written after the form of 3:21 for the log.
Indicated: 4:37
